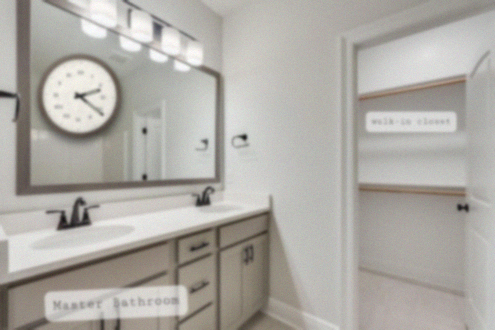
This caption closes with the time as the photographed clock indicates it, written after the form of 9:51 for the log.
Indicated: 2:21
